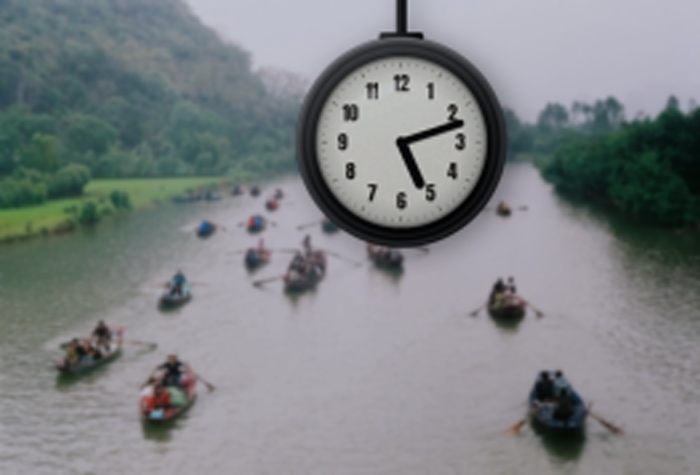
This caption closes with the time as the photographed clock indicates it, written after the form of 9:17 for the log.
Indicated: 5:12
